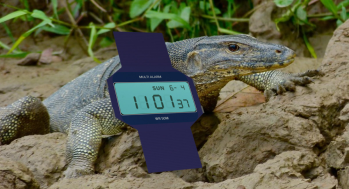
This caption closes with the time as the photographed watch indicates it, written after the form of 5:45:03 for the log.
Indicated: 11:01:37
